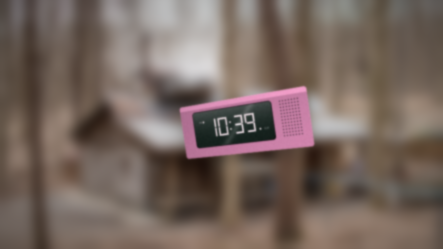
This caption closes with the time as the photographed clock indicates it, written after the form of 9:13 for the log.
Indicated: 10:39
